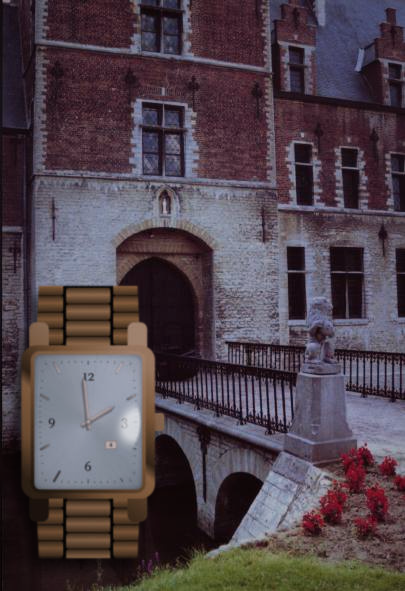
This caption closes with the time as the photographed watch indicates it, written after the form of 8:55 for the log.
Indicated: 1:59
